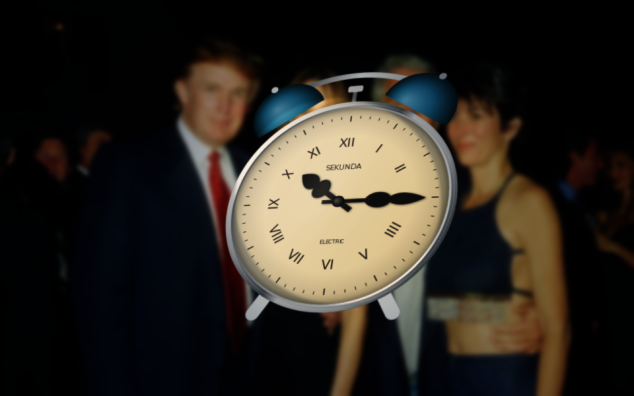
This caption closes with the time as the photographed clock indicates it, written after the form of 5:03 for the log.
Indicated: 10:15
